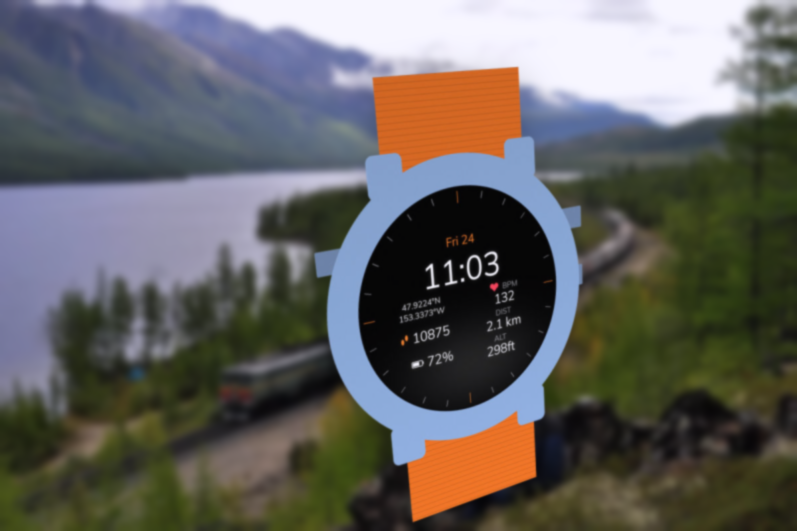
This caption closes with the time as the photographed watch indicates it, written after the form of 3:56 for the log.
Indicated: 11:03
